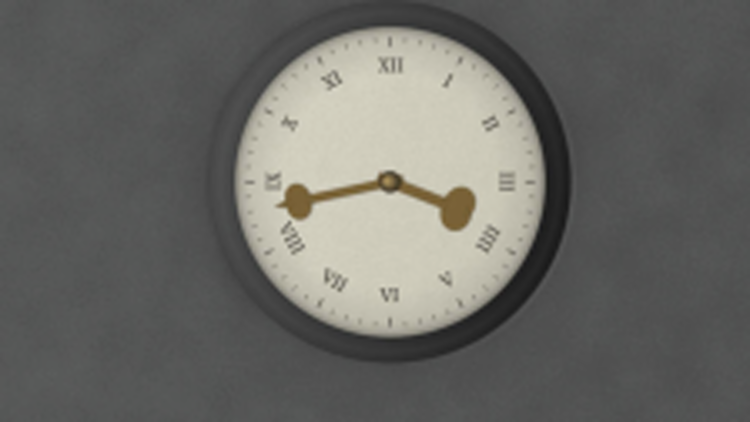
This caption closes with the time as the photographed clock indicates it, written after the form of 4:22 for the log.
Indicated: 3:43
